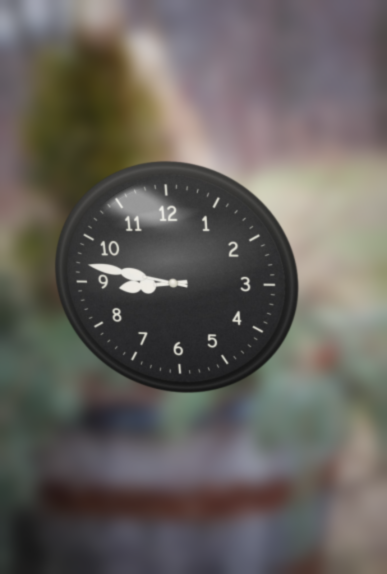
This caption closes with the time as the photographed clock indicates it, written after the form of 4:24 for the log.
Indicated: 8:47
